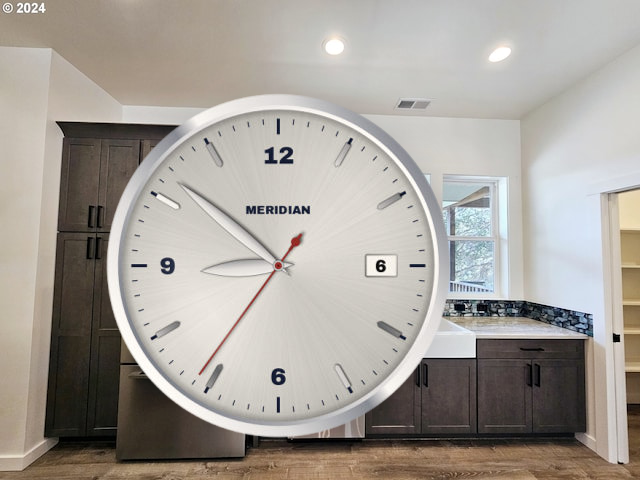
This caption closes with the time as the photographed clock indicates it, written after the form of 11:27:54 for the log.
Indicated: 8:51:36
